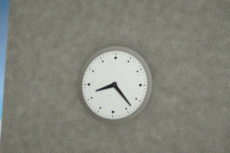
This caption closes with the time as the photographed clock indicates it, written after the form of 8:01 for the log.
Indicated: 8:23
